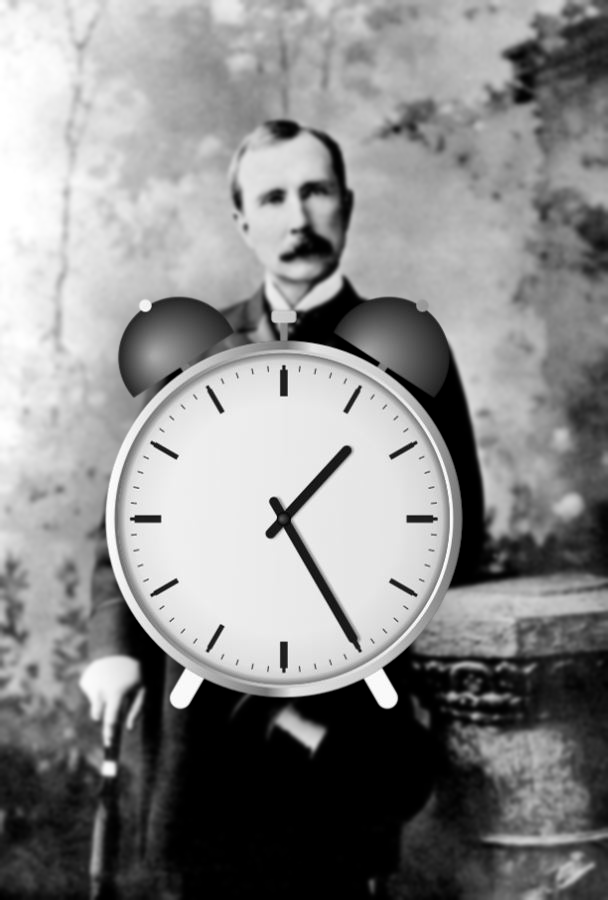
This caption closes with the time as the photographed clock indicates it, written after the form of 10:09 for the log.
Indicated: 1:25
